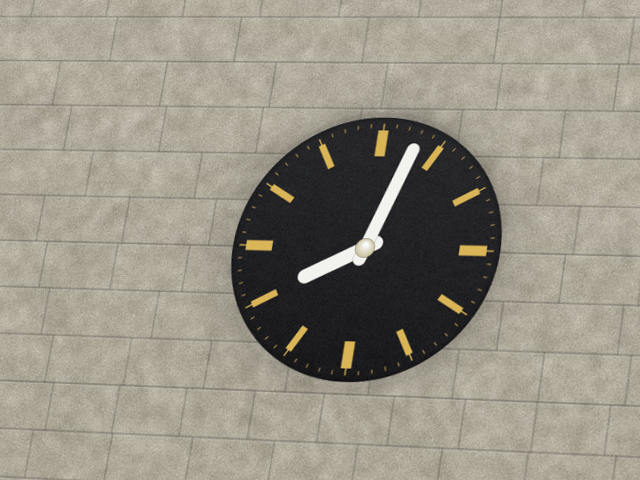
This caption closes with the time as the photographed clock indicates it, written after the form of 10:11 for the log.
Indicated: 8:03
